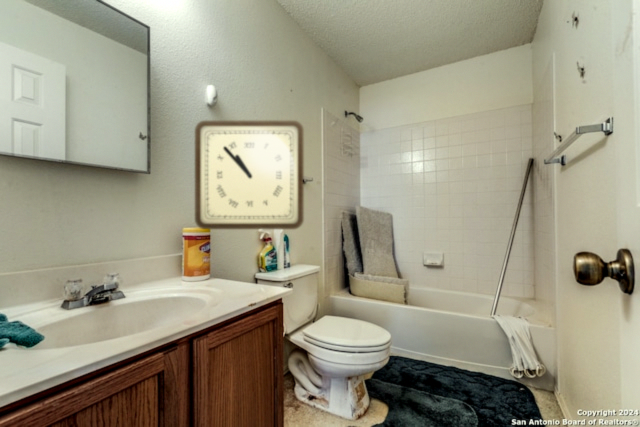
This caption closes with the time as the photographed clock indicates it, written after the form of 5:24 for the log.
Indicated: 10:53
